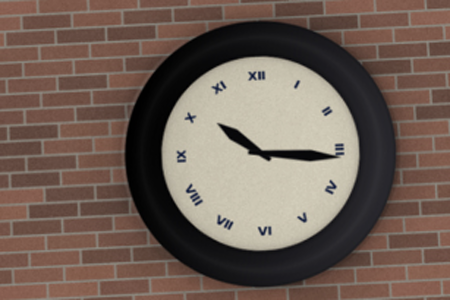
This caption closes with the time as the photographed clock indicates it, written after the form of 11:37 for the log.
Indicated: 10:16
